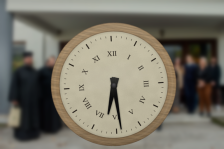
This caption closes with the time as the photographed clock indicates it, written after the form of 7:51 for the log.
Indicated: 6:29
